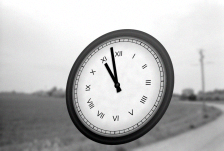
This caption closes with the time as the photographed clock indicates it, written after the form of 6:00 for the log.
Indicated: 10:58
